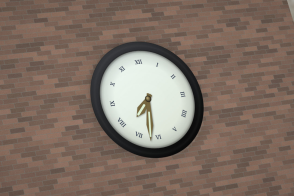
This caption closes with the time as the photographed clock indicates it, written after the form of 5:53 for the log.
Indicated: 7:32
